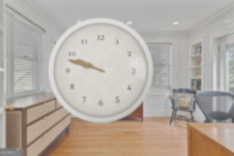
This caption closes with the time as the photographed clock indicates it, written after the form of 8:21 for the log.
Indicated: 9:48
